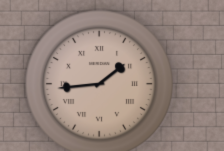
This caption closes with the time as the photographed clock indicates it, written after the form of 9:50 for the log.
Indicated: 1:44
